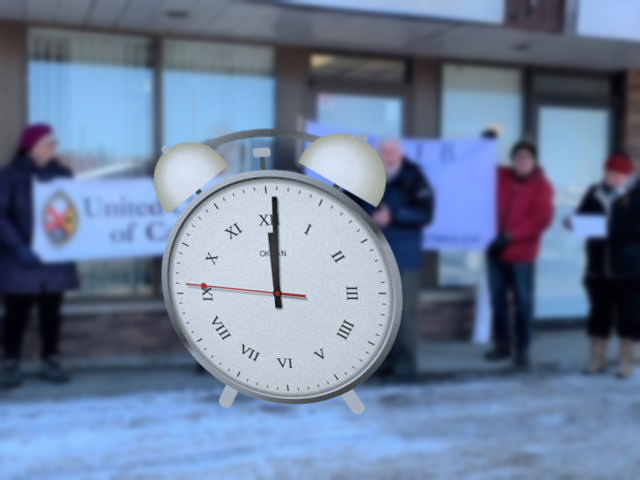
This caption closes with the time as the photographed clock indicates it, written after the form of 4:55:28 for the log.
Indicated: 12:00:46
